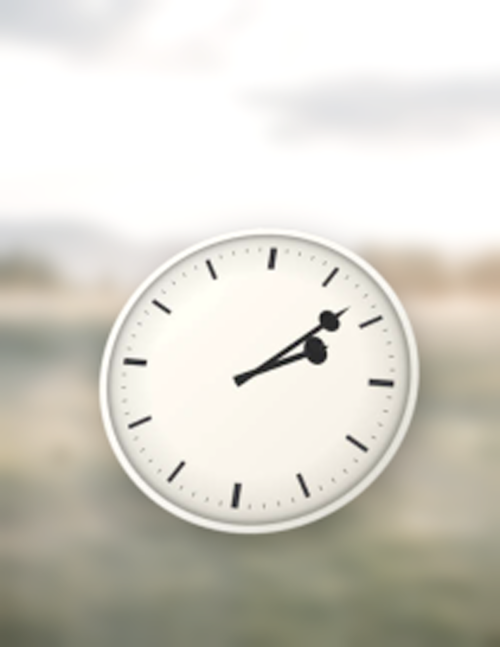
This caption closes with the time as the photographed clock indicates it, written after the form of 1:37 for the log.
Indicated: 2:08
